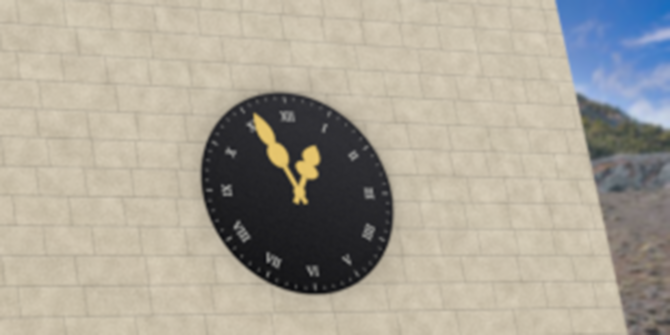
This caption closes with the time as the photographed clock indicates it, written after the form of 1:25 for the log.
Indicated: 12:56
